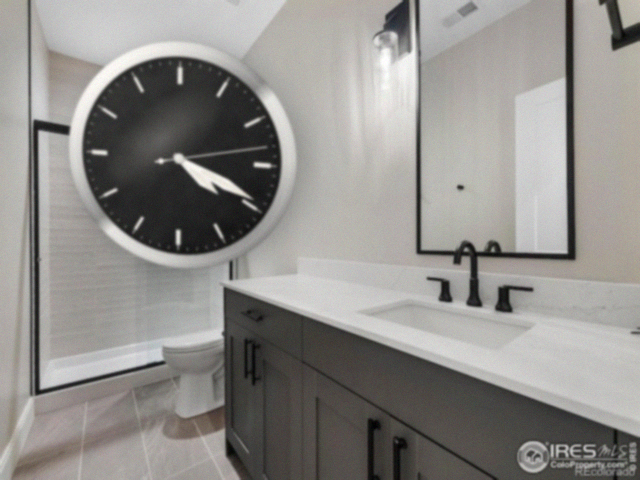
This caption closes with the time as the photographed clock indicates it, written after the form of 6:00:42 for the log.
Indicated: 4:19:13
